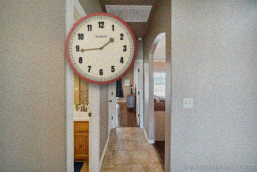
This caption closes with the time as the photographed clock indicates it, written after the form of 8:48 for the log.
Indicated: 1:44
